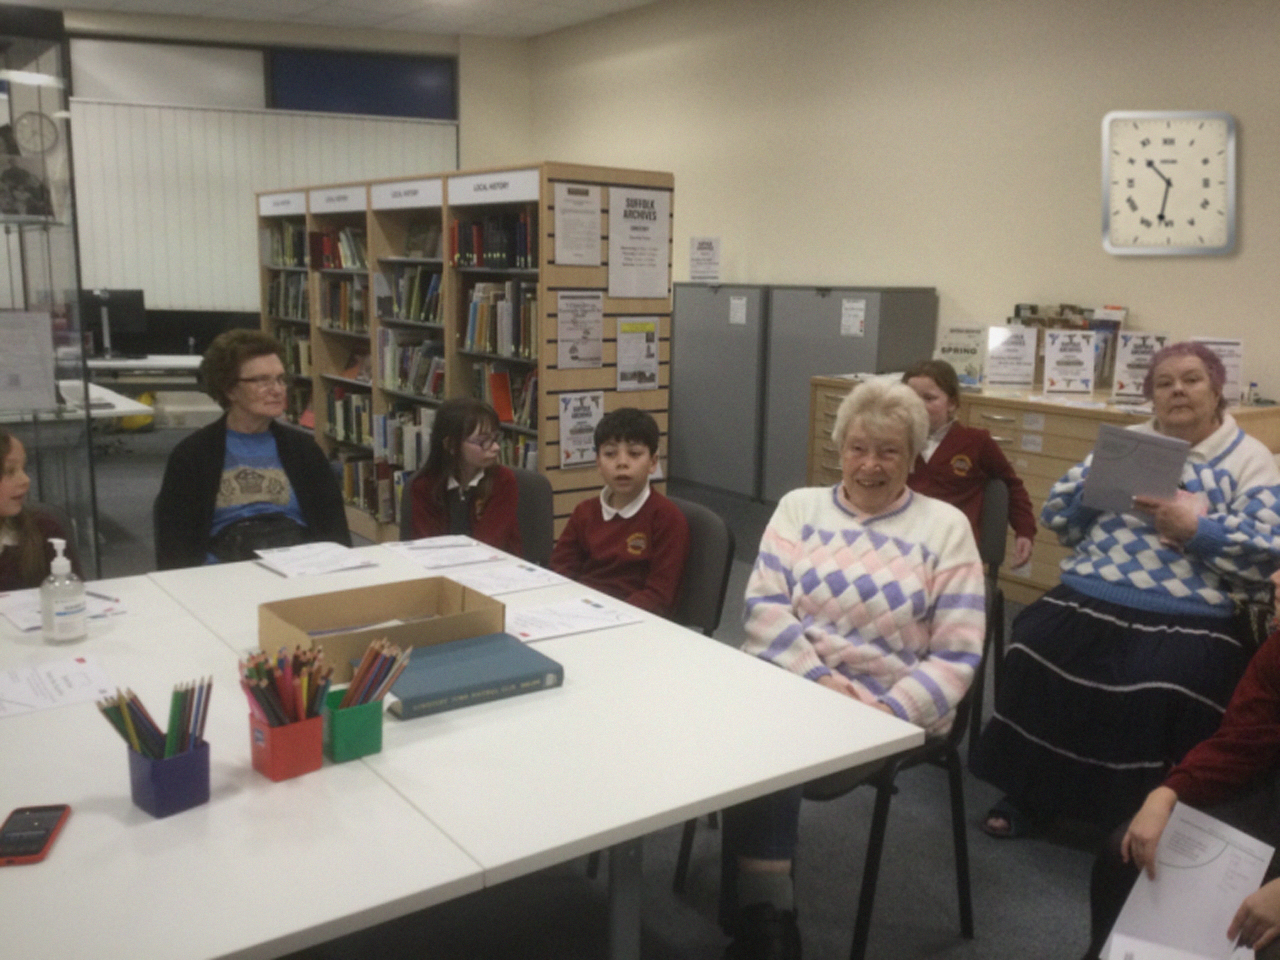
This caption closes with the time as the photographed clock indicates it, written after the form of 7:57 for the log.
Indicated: 10:32
